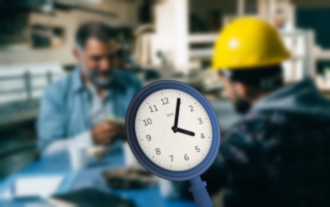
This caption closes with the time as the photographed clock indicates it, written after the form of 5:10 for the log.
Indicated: 4:05
